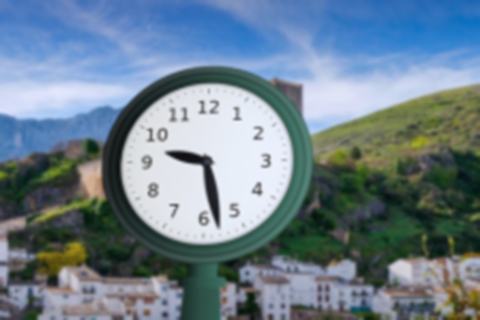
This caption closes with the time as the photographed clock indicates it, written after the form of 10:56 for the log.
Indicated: 9:28
